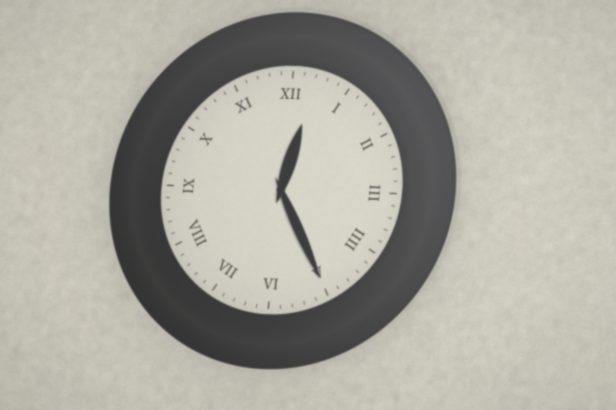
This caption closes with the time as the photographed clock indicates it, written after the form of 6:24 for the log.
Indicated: 12:25
